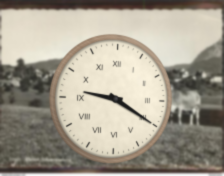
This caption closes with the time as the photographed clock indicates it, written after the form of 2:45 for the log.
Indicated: 9:20
